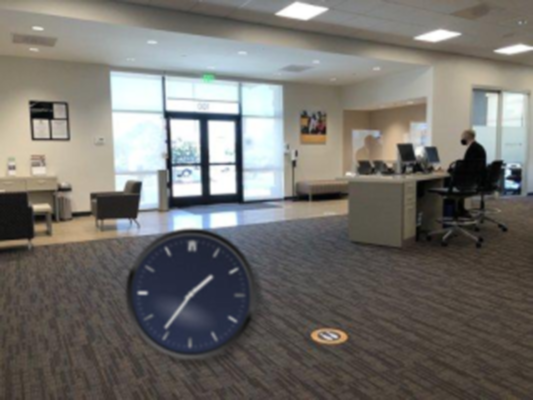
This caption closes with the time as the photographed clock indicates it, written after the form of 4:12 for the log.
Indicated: 1:36
